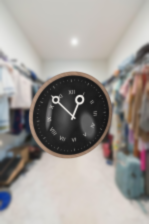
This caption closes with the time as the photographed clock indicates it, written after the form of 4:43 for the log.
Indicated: 12:53
